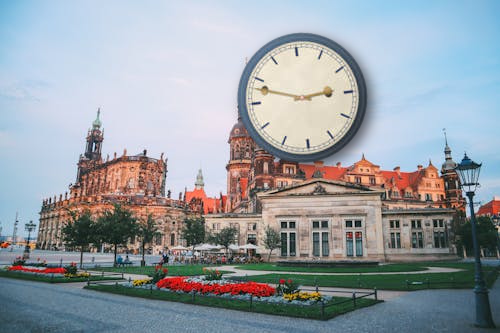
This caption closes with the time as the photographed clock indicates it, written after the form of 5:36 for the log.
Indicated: 2:48
